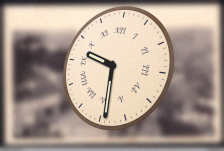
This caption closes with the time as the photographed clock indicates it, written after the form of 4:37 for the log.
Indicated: 9:29
